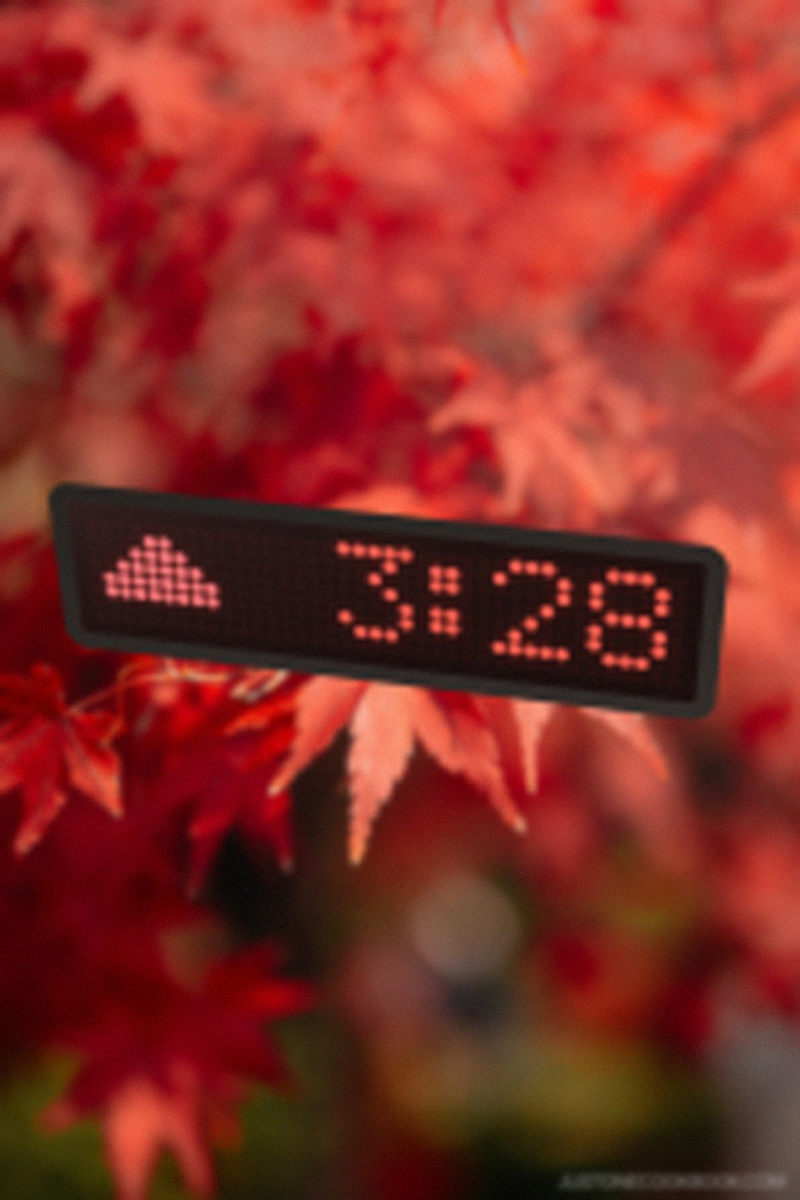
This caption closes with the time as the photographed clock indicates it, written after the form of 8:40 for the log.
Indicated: 3:28
